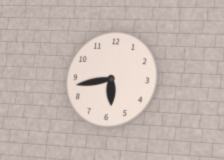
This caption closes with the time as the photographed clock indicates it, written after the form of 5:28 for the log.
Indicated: 5:43
